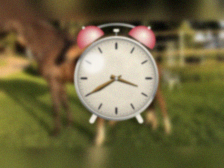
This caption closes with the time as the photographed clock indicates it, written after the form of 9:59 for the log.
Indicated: 3:40
